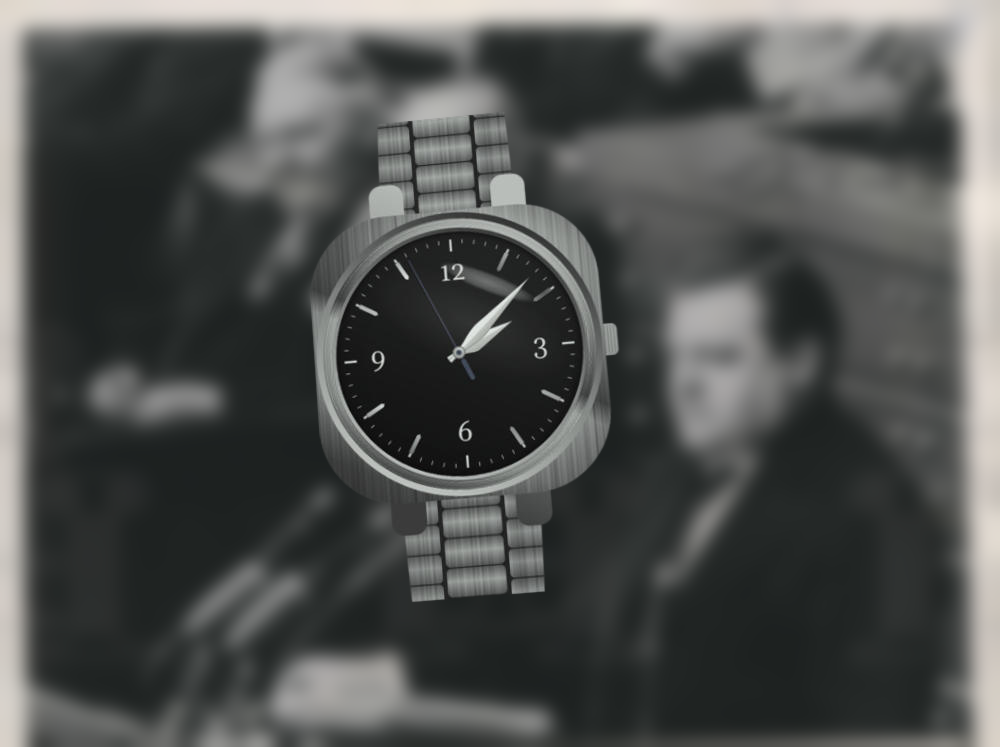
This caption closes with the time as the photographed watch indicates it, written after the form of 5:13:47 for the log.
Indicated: 2:07:56
